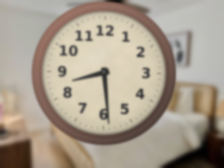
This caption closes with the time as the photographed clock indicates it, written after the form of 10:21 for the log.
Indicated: 8:29
